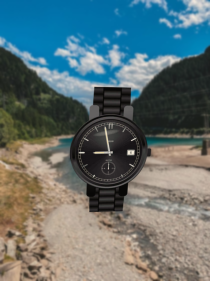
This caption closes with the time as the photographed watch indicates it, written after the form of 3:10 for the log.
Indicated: 8:58
